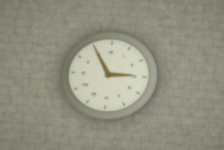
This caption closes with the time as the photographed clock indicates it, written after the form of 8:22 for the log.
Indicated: 2:55
